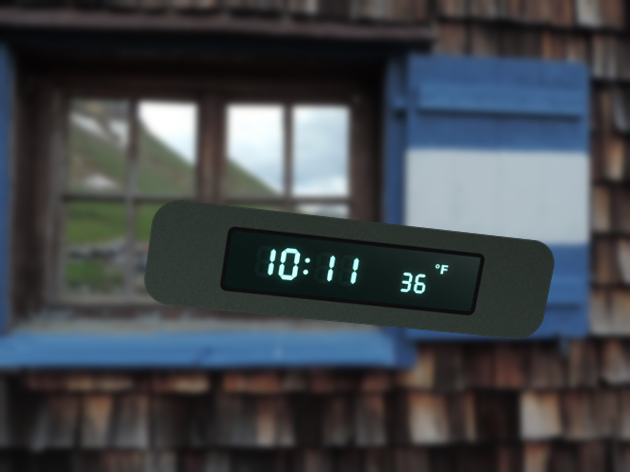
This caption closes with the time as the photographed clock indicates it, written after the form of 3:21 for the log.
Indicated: 10:11
